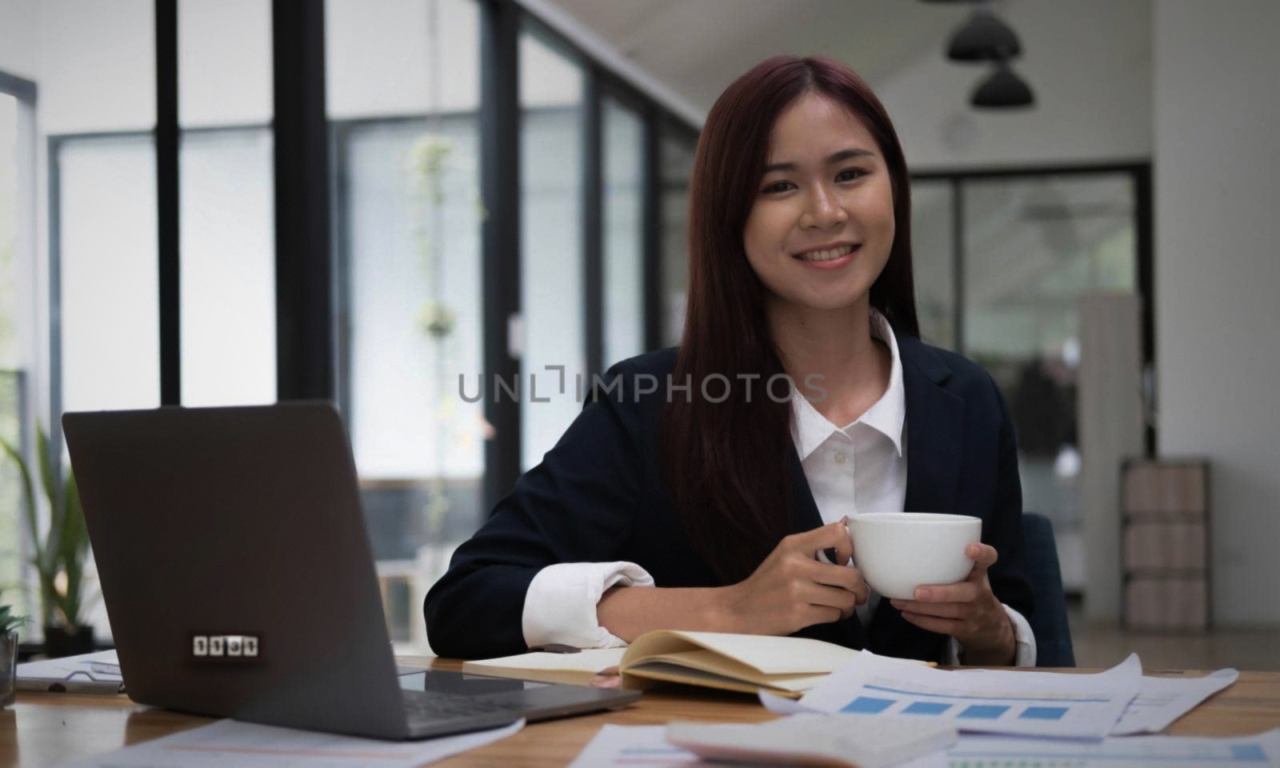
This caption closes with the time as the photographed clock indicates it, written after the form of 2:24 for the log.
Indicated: 11:31
